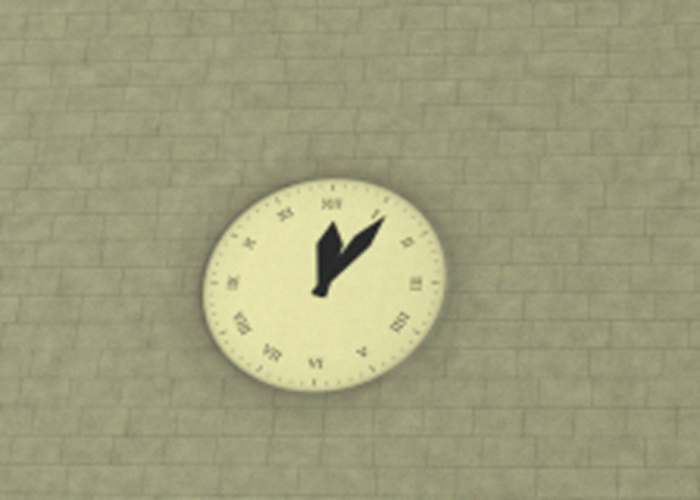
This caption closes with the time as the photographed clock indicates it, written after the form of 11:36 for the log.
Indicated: 12:06
